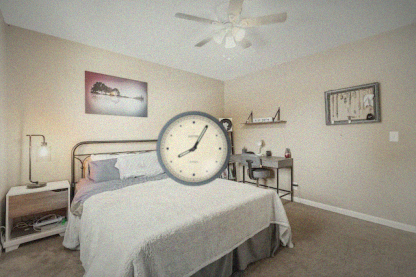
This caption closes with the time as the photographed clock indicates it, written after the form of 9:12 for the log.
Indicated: 8:05
